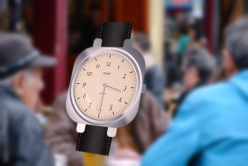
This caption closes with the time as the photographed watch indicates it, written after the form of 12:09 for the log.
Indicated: 3:30
